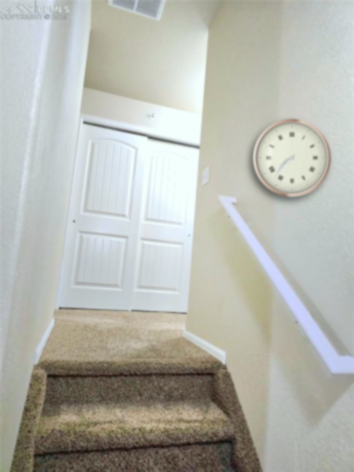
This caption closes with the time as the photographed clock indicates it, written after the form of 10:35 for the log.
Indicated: 7:37
